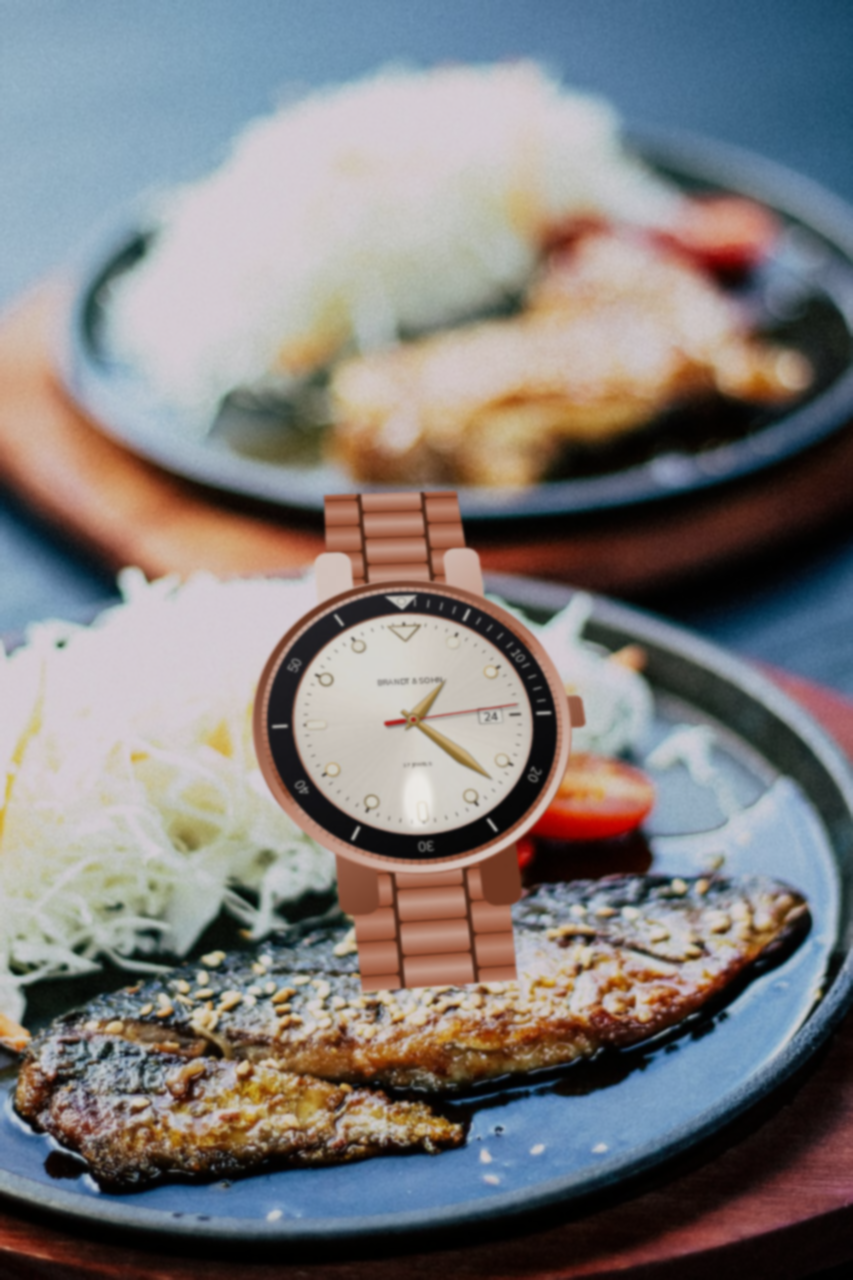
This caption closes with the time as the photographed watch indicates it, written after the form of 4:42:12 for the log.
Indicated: 1:22:14
